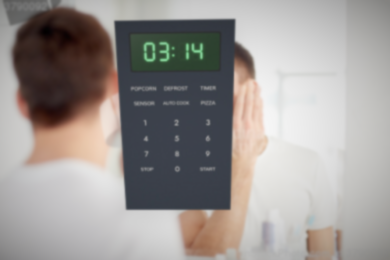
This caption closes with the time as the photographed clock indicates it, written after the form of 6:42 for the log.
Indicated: 3:14
